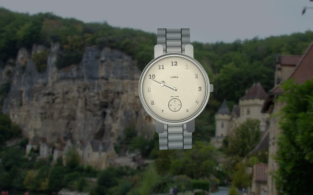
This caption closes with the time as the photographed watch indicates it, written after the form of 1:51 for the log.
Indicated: 9:49
